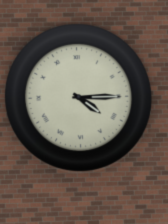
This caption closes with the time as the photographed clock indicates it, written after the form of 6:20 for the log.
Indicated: 4:15
